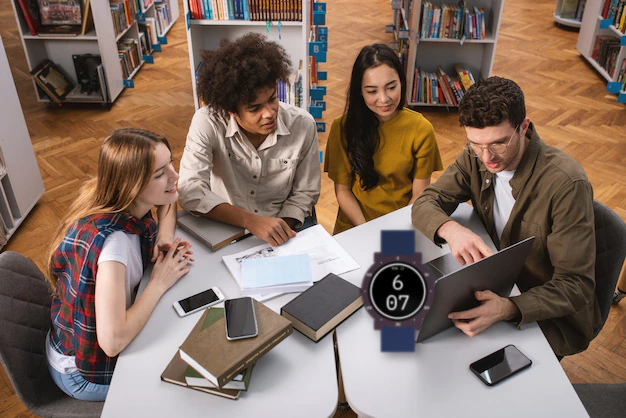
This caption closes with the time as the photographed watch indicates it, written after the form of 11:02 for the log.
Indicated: 6:07
